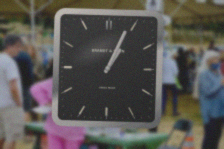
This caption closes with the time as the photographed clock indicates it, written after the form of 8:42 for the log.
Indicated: 1:04
